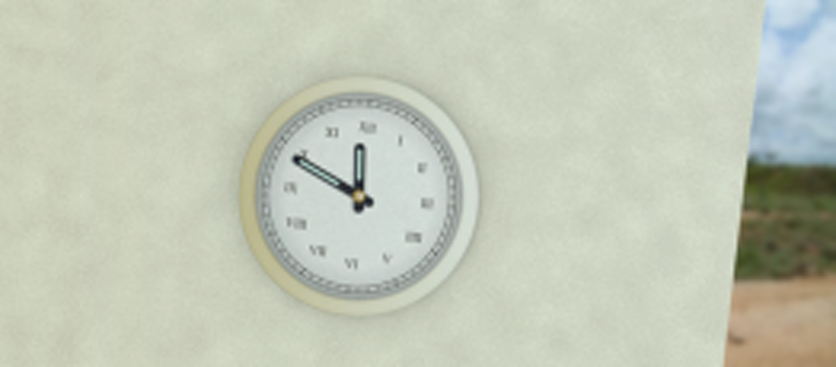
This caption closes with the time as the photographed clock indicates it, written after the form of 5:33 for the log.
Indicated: 11:49
